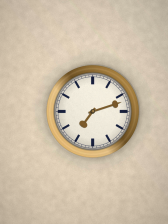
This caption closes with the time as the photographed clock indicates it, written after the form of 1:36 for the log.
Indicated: 7:12
